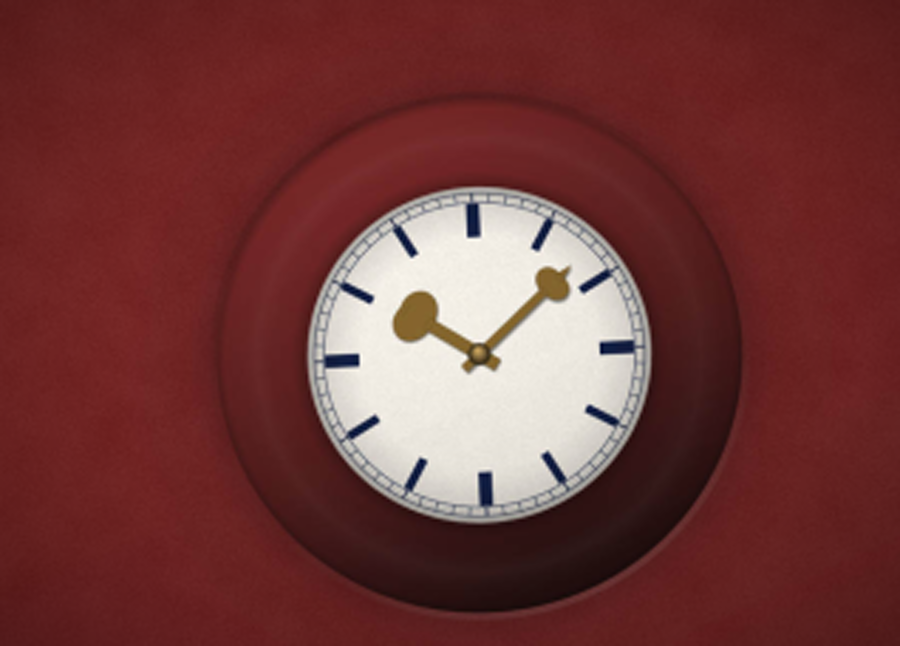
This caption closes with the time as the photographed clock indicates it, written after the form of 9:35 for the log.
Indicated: 10:08
